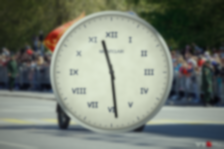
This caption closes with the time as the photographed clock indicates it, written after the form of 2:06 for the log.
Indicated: 11:29
